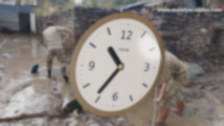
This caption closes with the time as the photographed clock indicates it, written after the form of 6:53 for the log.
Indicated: 10:36
